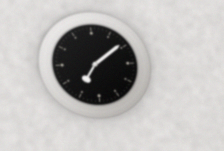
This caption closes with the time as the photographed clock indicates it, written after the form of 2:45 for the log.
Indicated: 7:09
